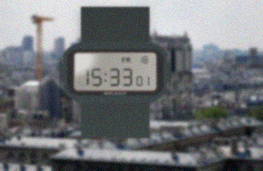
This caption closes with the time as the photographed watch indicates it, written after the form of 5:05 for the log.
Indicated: 15:33
